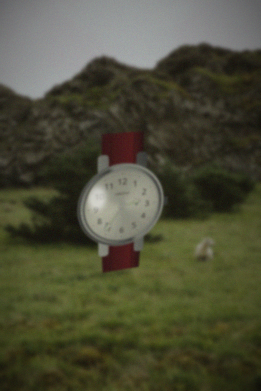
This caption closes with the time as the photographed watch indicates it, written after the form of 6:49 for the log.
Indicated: 2:36
